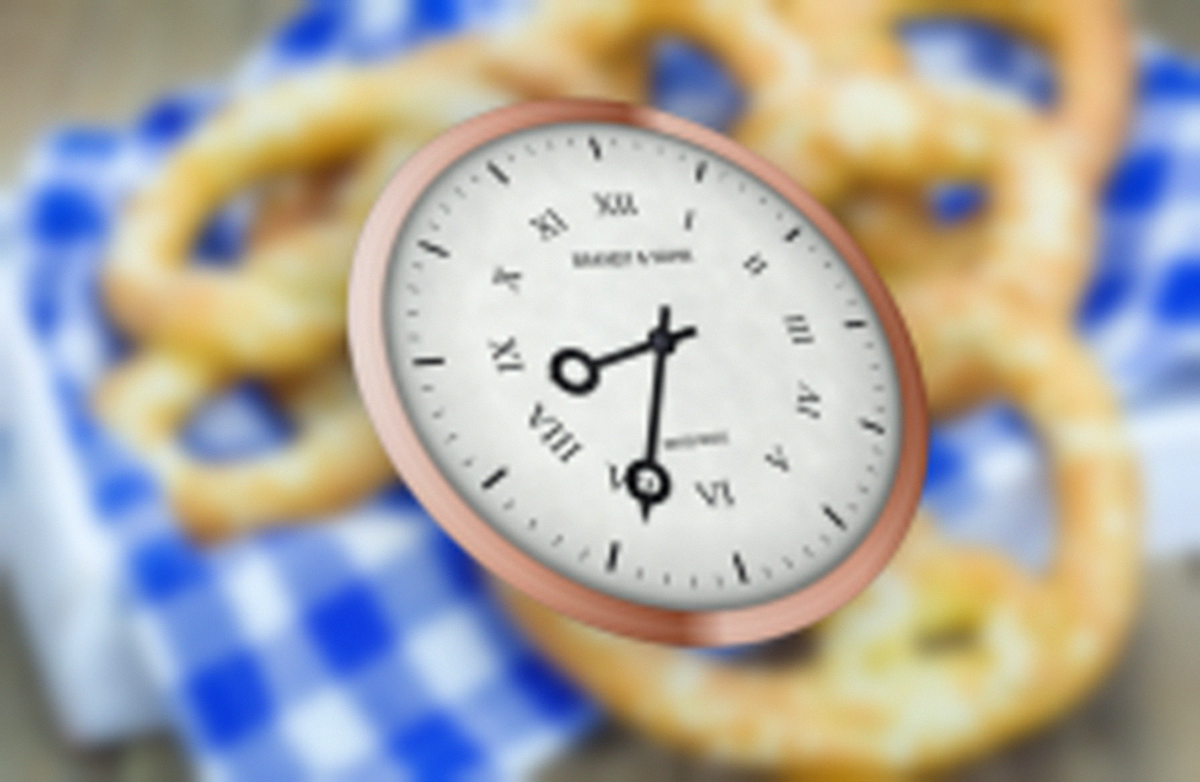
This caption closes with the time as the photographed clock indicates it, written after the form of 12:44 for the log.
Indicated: 8:34
